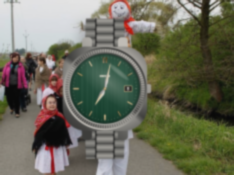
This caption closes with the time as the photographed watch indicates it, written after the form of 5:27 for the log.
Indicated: 7:02
